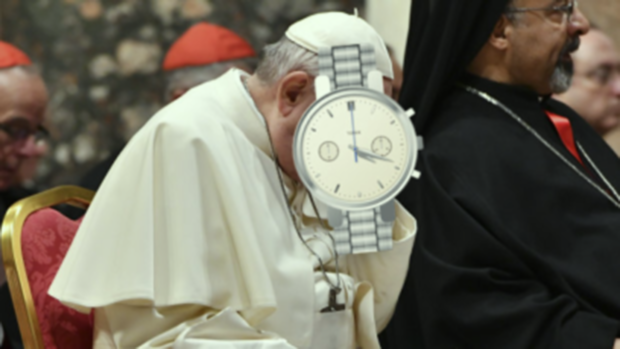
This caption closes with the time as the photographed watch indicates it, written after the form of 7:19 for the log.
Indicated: 4:19
